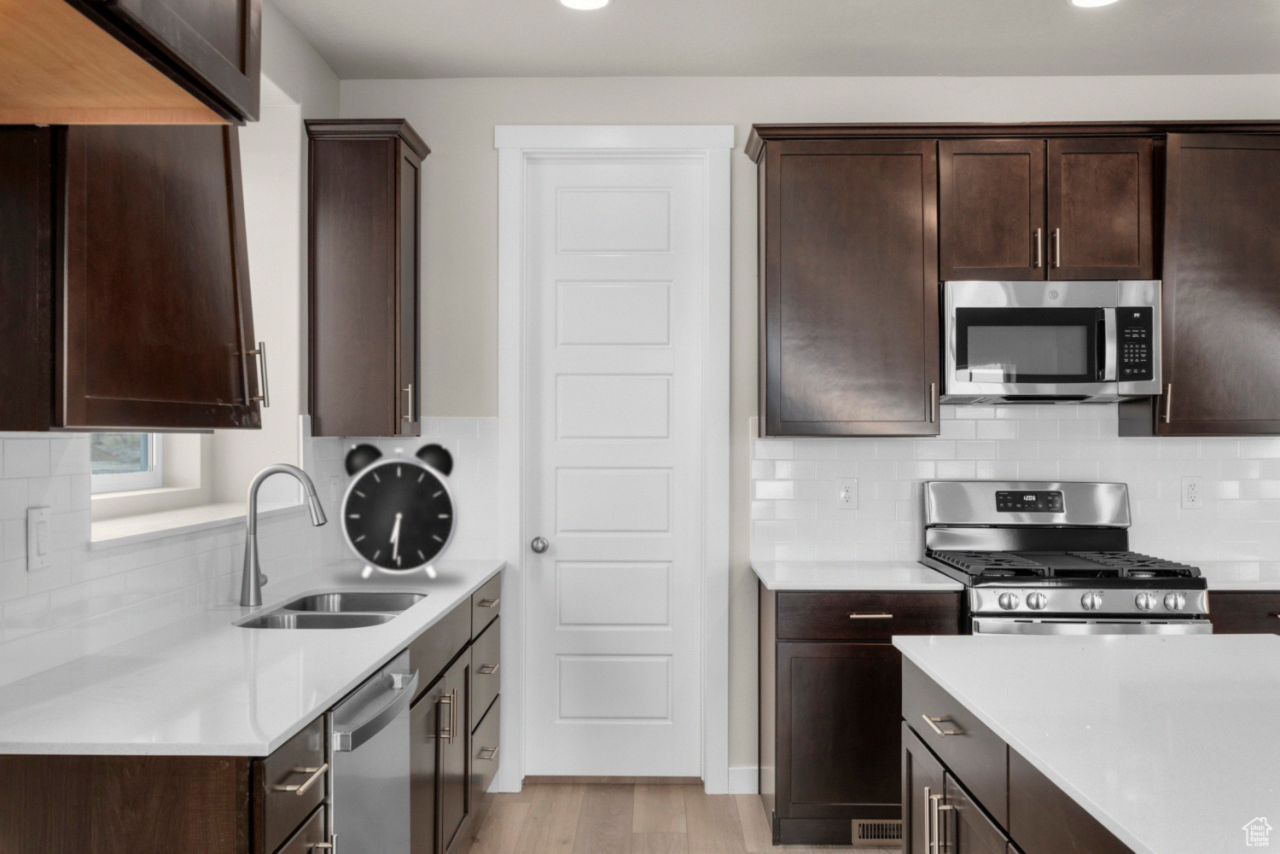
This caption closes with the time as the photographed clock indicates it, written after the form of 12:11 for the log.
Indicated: 6:31
